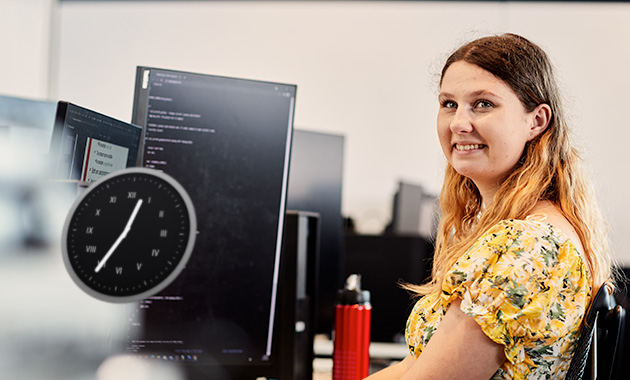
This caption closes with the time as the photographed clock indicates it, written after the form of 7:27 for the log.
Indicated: 12:35
